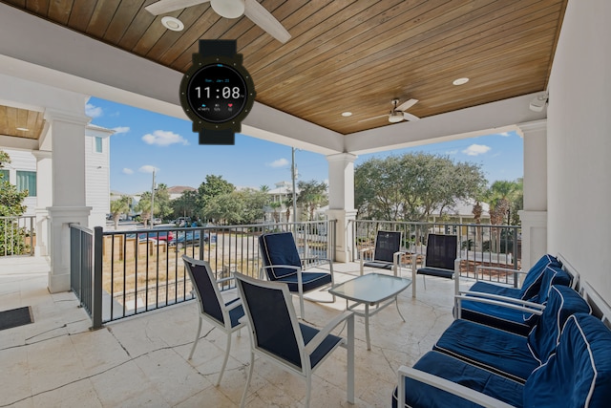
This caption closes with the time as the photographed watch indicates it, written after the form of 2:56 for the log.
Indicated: 11:08
